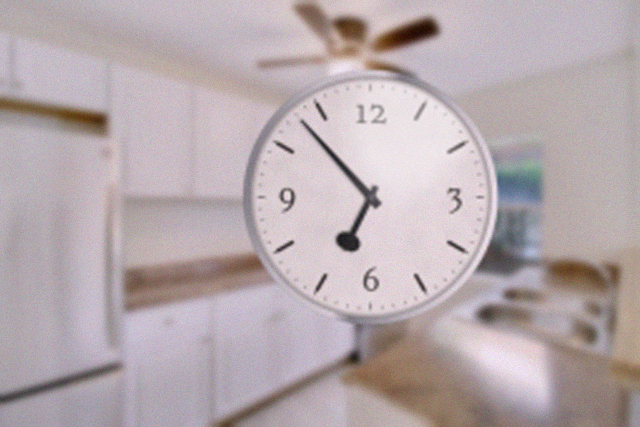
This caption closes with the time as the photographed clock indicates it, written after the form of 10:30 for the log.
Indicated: 6:53
